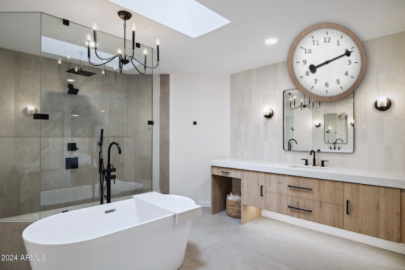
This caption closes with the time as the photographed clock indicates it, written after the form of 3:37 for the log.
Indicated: 8:11
